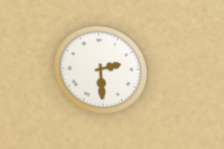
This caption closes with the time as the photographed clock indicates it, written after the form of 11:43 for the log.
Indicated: 2:30
